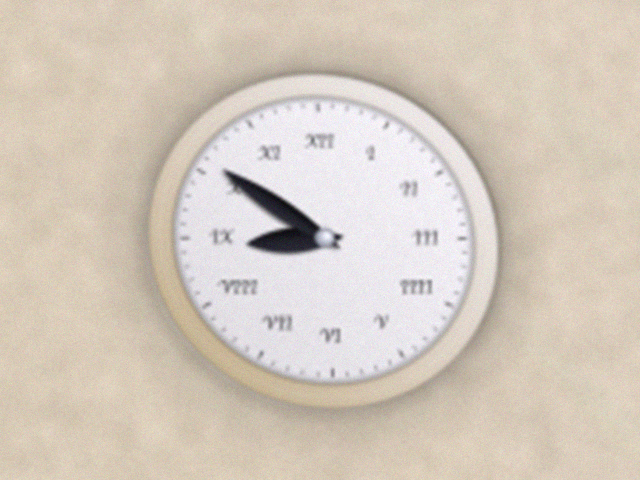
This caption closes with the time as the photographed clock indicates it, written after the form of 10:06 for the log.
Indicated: 8:51
